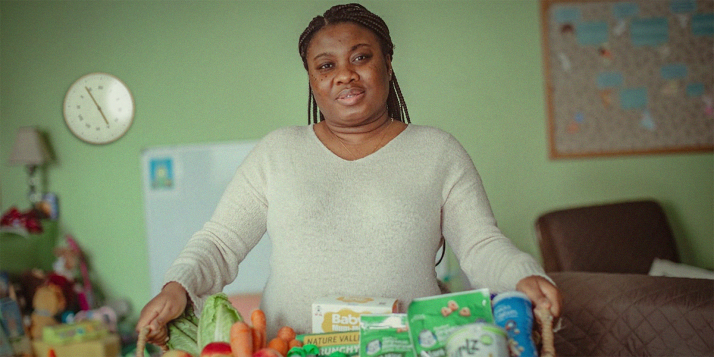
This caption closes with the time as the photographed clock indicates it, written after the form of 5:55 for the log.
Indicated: 4:54
